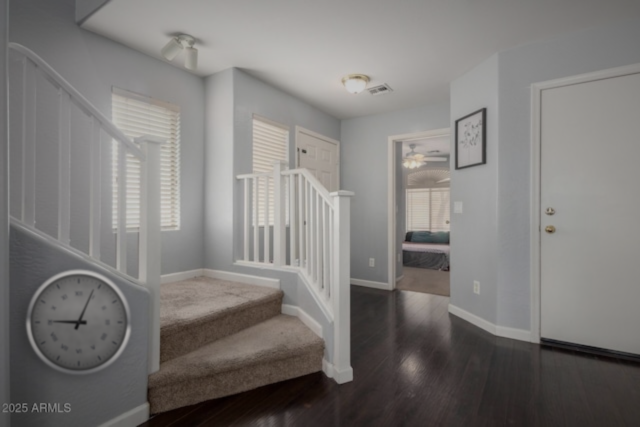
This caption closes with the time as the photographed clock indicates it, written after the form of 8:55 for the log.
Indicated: 9:04
